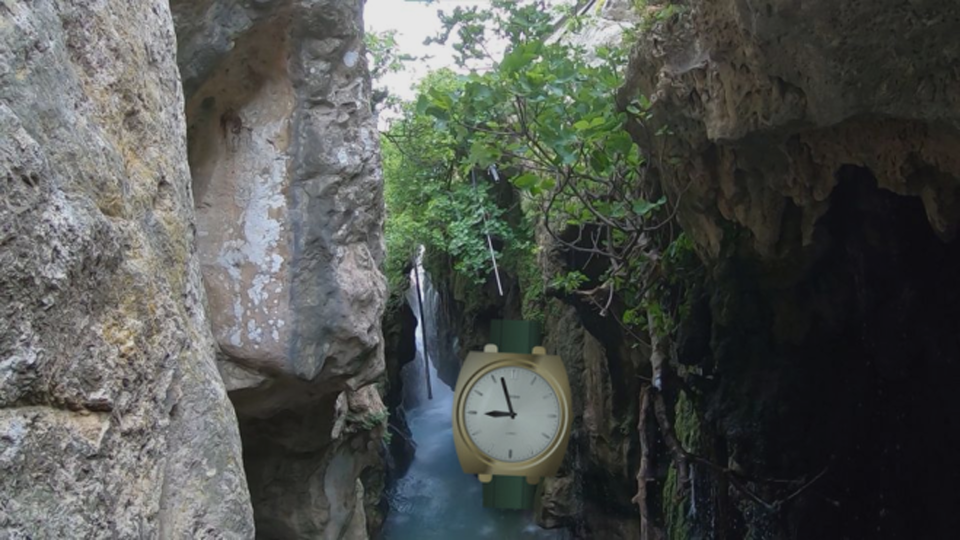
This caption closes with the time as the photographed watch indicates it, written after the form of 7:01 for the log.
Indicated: 8:57
